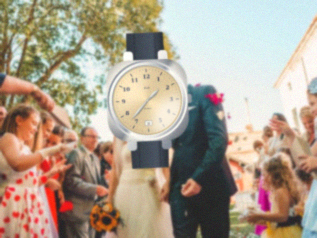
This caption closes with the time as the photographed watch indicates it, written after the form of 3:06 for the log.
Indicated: 1:37
